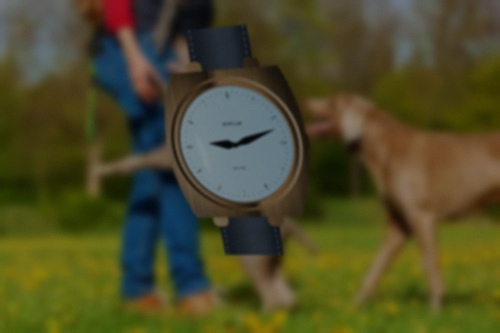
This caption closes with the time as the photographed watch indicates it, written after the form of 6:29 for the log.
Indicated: 9:12
